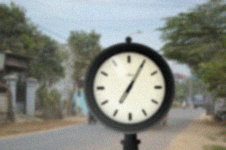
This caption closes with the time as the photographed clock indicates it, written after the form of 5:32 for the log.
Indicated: 7:05
